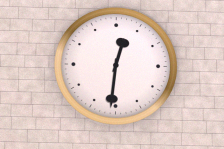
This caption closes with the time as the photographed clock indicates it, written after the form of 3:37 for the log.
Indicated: 12:31
